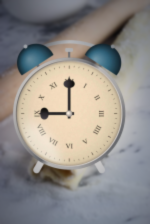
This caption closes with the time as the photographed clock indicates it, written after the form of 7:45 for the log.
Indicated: 9:00
